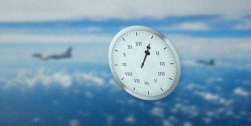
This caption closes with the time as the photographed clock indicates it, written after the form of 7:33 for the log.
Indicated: 1:05
